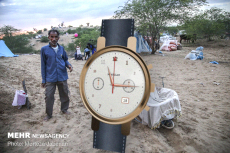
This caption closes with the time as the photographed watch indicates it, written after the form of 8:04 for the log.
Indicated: 11:15
